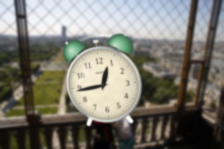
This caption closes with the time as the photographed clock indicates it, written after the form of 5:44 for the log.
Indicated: 12:44
